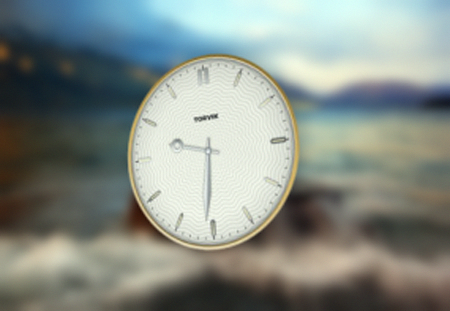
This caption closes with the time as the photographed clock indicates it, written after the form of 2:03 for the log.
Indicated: 9:31
